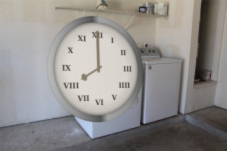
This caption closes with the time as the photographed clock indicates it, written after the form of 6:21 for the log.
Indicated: 8:00
